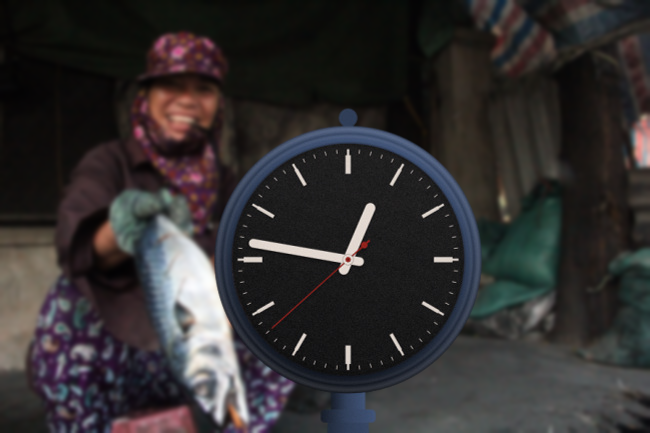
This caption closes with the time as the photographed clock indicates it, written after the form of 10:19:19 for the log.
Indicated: 12:46:38
